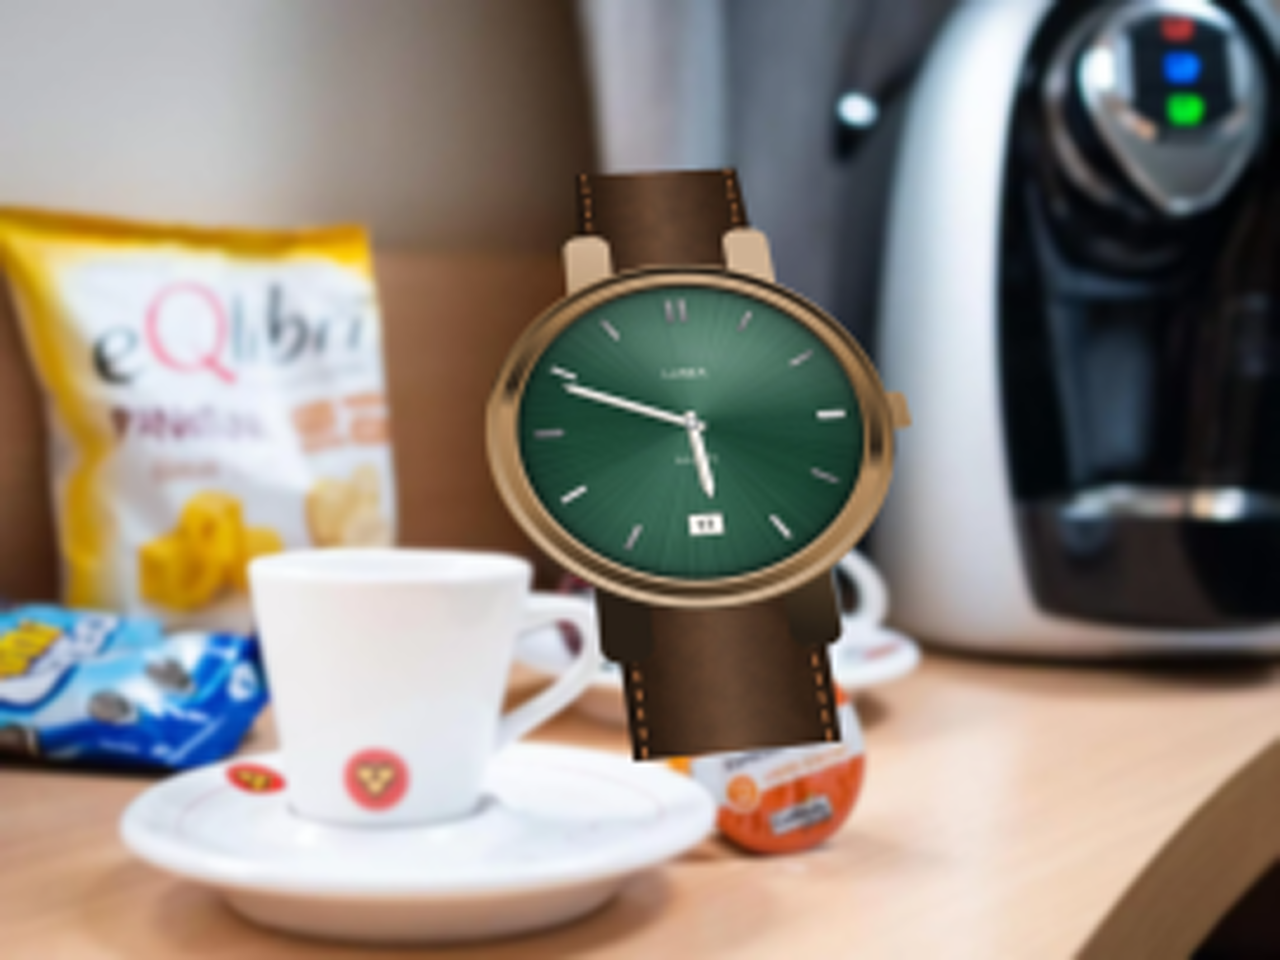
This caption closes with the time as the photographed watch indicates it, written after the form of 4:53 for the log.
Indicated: 5:49
